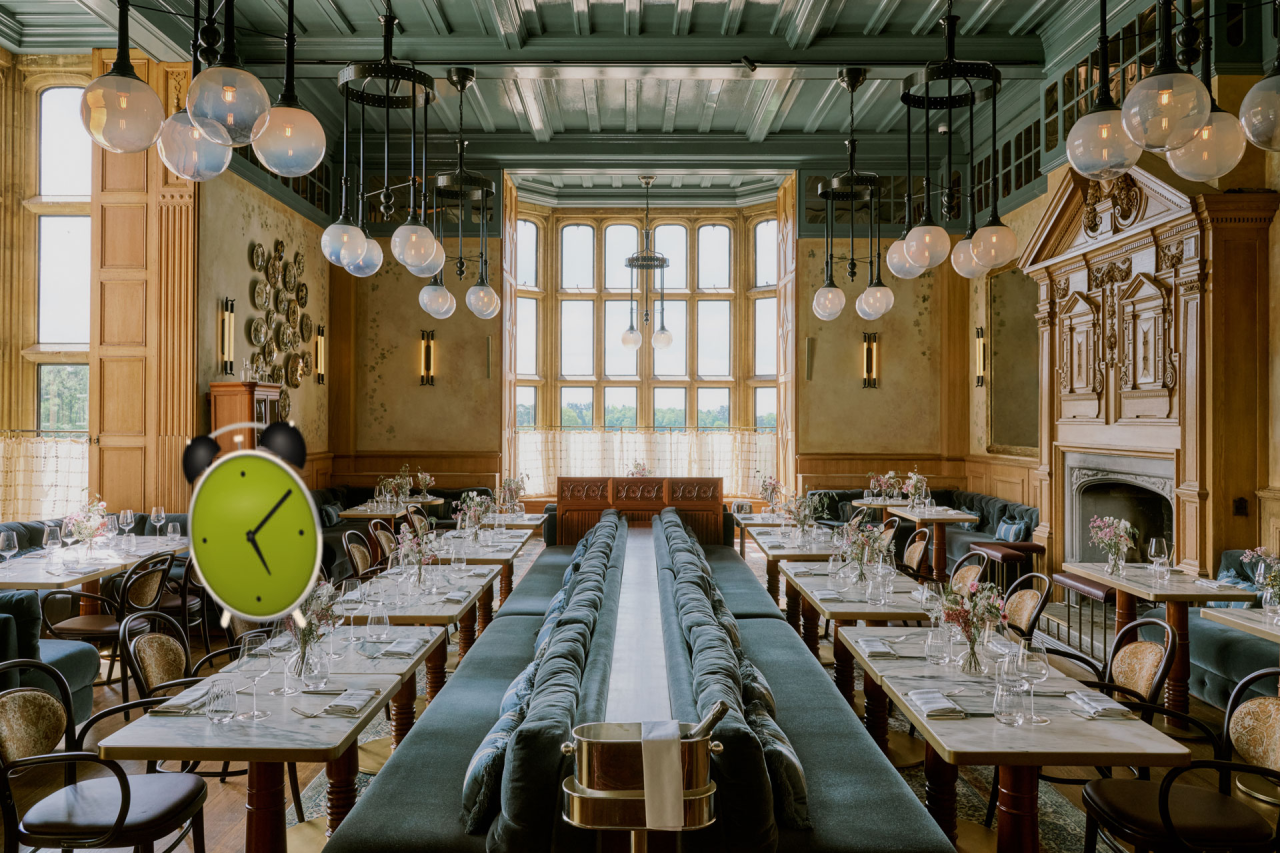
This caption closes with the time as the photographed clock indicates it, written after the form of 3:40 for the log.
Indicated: 5:09
